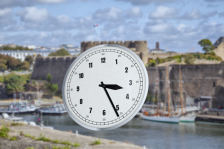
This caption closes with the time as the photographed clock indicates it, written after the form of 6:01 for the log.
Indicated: 3:26
